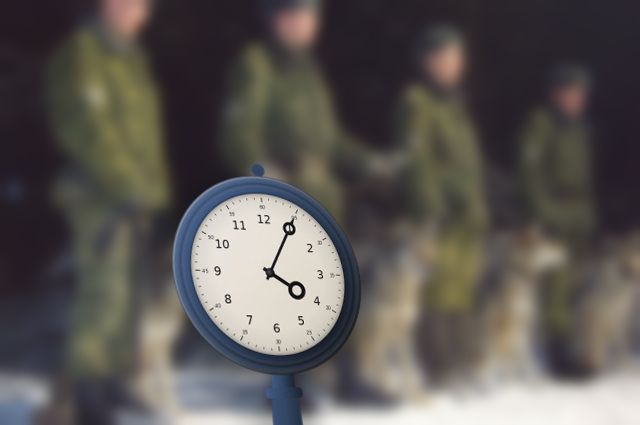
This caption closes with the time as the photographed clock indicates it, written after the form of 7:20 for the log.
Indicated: 4:05
